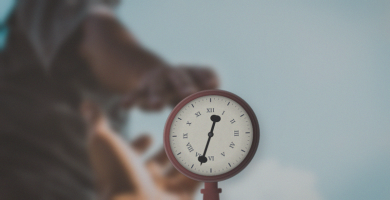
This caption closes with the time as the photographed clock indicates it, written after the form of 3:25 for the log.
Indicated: 12:33
